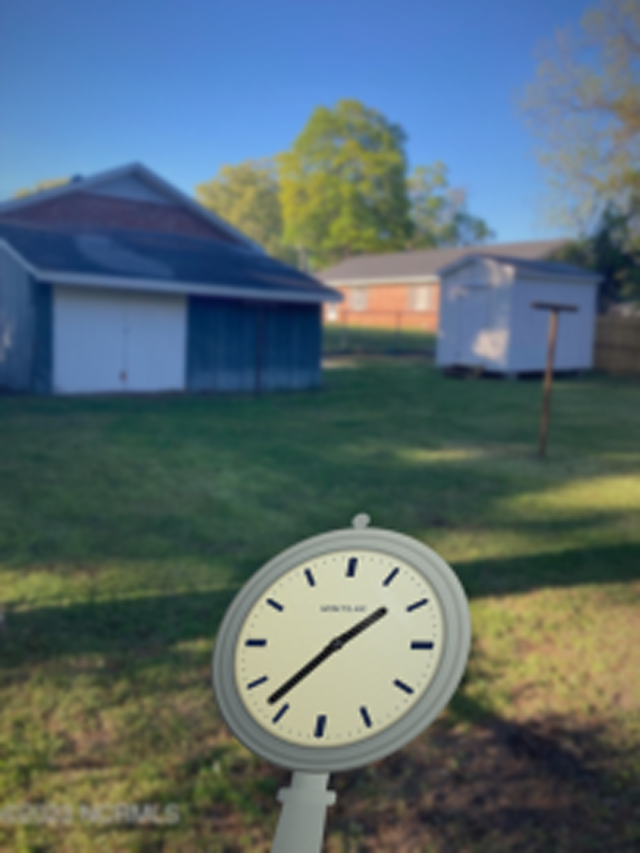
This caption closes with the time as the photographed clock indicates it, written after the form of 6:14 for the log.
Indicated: 1:37
